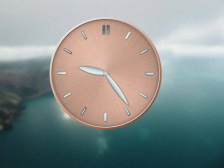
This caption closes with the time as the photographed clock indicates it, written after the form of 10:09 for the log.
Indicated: 9:24
